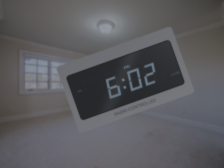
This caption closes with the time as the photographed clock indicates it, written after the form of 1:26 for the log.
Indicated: 6:02
